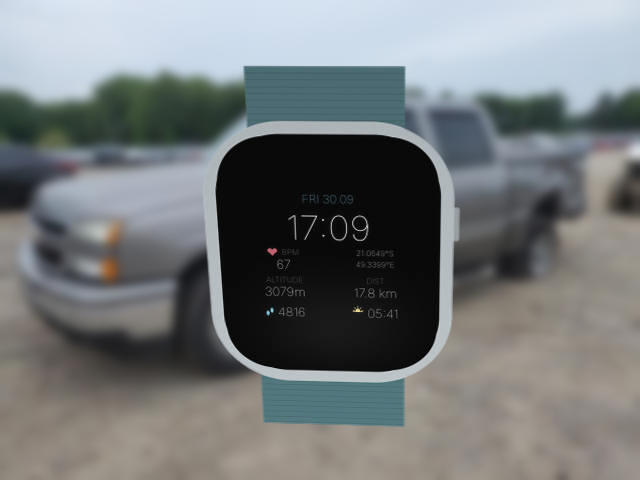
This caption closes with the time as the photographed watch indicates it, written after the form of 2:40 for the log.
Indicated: 17:09
